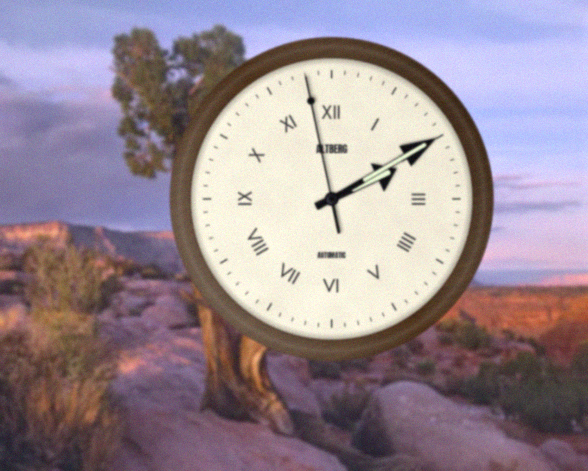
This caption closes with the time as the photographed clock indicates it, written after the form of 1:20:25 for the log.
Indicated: 2:09:58
